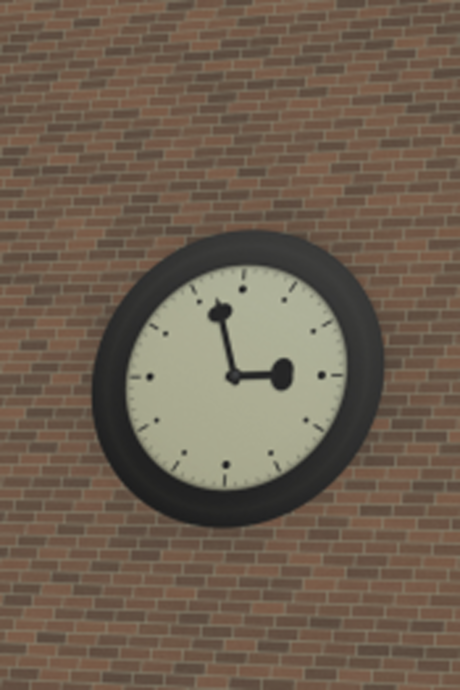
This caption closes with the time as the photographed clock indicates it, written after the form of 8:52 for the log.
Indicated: 2:57
